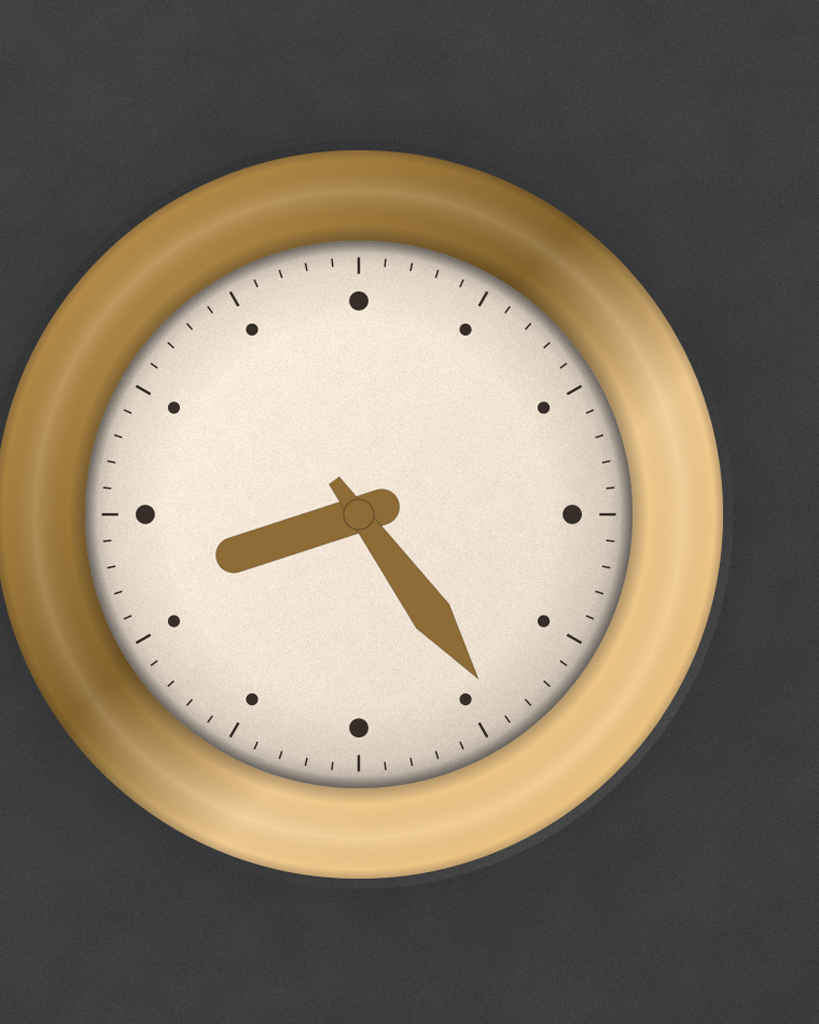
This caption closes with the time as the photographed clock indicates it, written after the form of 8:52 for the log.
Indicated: 8:24
